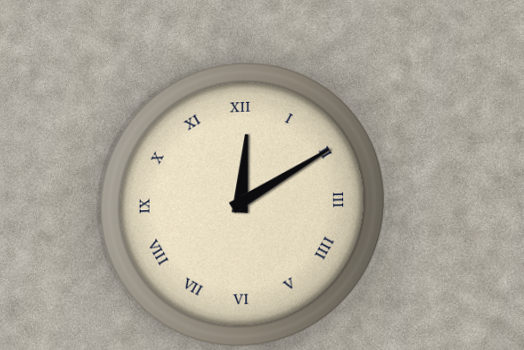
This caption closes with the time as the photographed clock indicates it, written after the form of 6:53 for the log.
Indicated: 12:10
